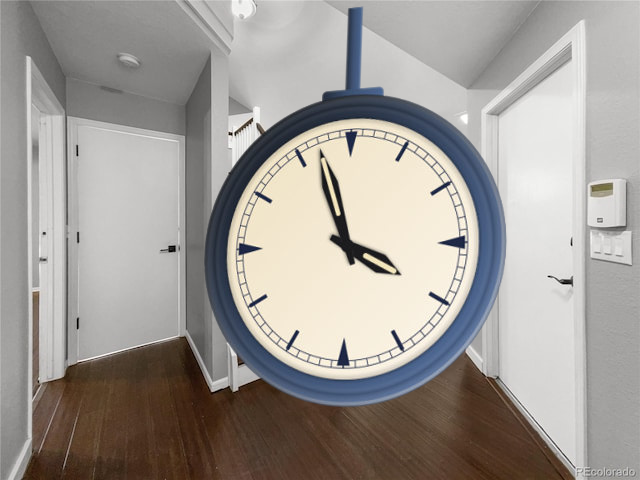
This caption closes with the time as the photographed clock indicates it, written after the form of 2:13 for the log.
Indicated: 3:57
